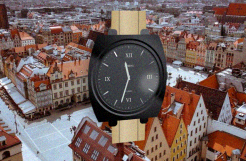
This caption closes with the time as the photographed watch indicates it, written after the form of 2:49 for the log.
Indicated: 11:33
